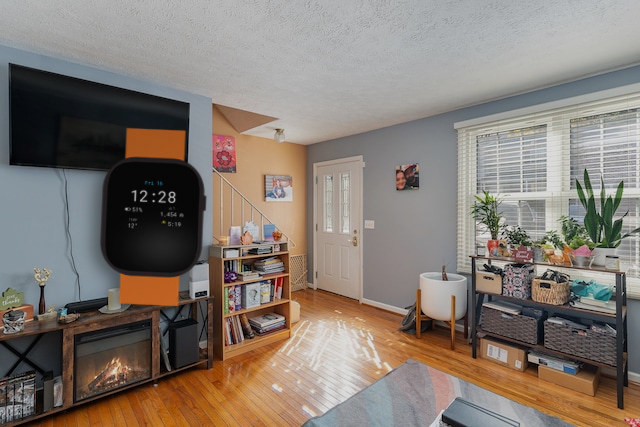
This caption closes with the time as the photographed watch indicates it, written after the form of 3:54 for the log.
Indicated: 12:28
